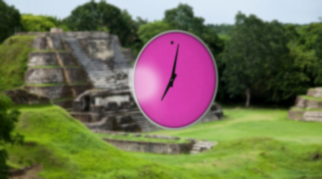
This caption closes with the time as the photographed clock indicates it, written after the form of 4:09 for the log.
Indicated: 7:02
